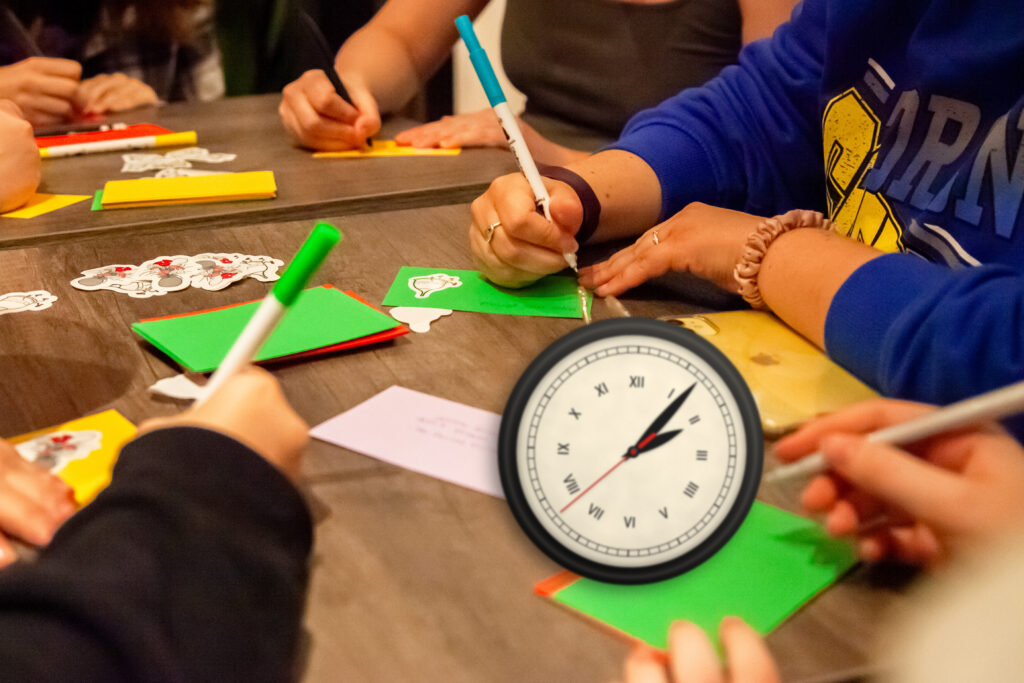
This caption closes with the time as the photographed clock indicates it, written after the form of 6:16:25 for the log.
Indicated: 2:06:38
